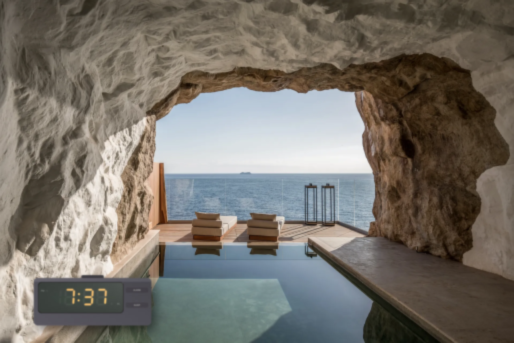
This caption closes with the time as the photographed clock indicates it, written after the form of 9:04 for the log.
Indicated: 7:37
